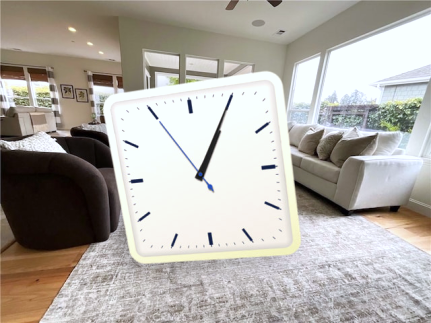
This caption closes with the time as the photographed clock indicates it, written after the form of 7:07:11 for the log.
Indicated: 1:04:55
